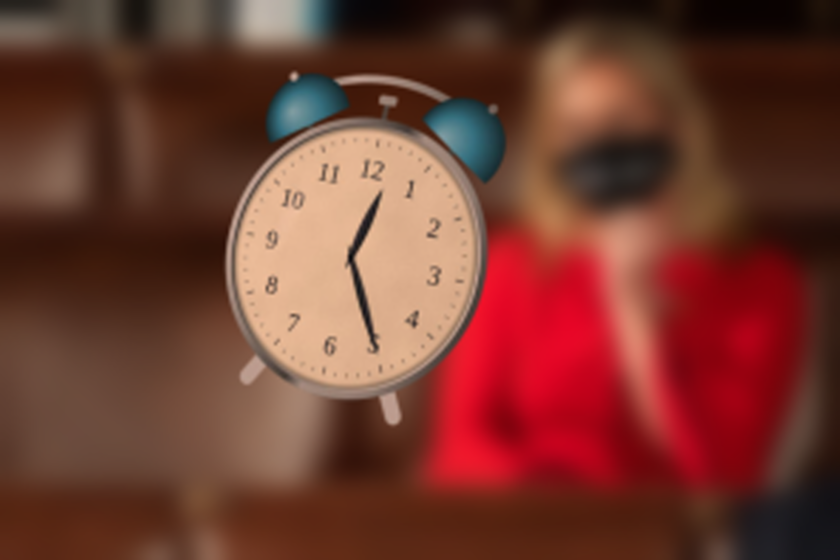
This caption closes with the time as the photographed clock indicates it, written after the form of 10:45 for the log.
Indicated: 12:25
